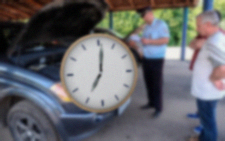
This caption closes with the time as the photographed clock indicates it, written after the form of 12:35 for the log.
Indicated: 7:01
